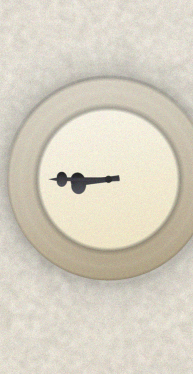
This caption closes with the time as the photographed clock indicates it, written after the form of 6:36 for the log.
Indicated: 8:45
